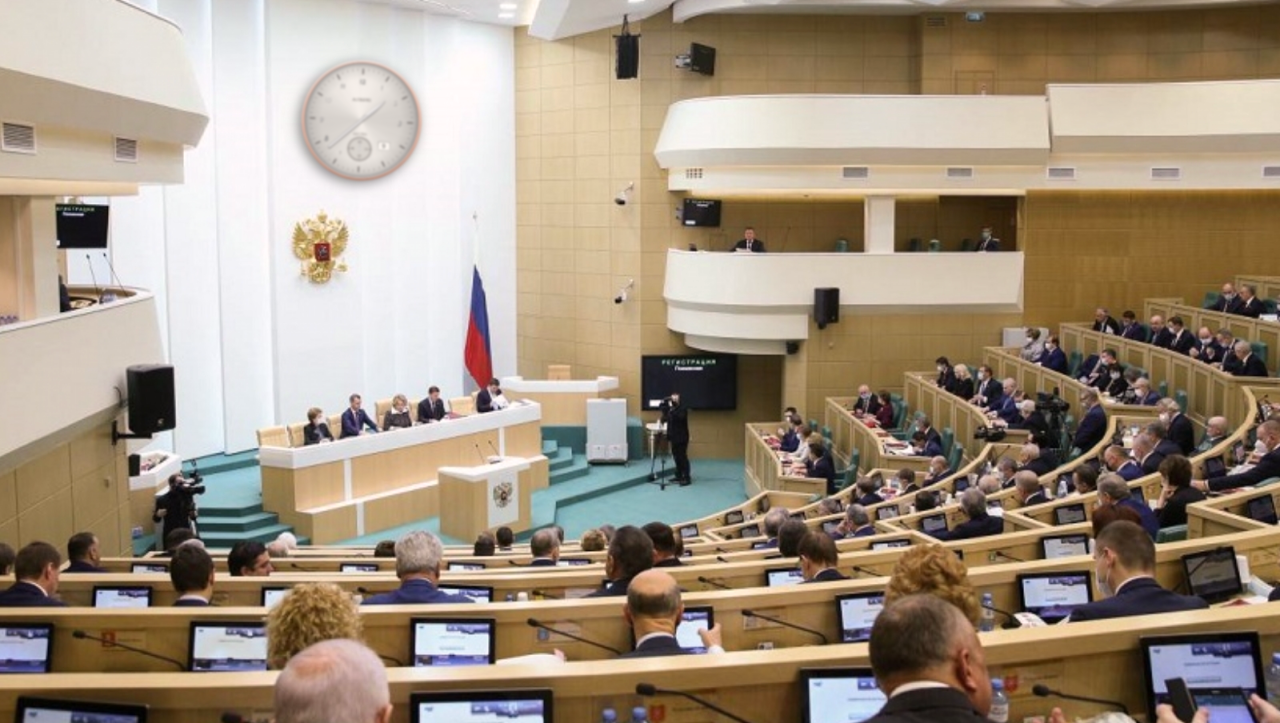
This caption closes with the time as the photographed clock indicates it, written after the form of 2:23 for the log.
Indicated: 1:38
